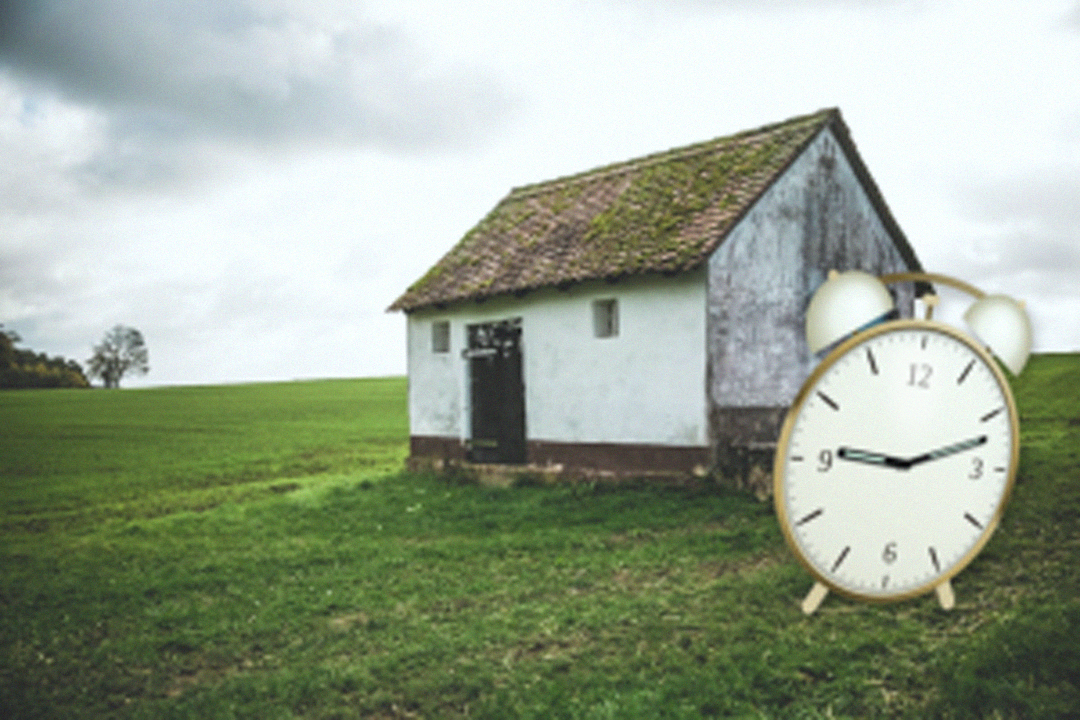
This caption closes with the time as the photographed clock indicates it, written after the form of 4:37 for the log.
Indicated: 9:12
